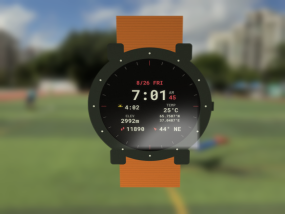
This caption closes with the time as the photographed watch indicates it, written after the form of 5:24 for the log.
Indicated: 7:01
